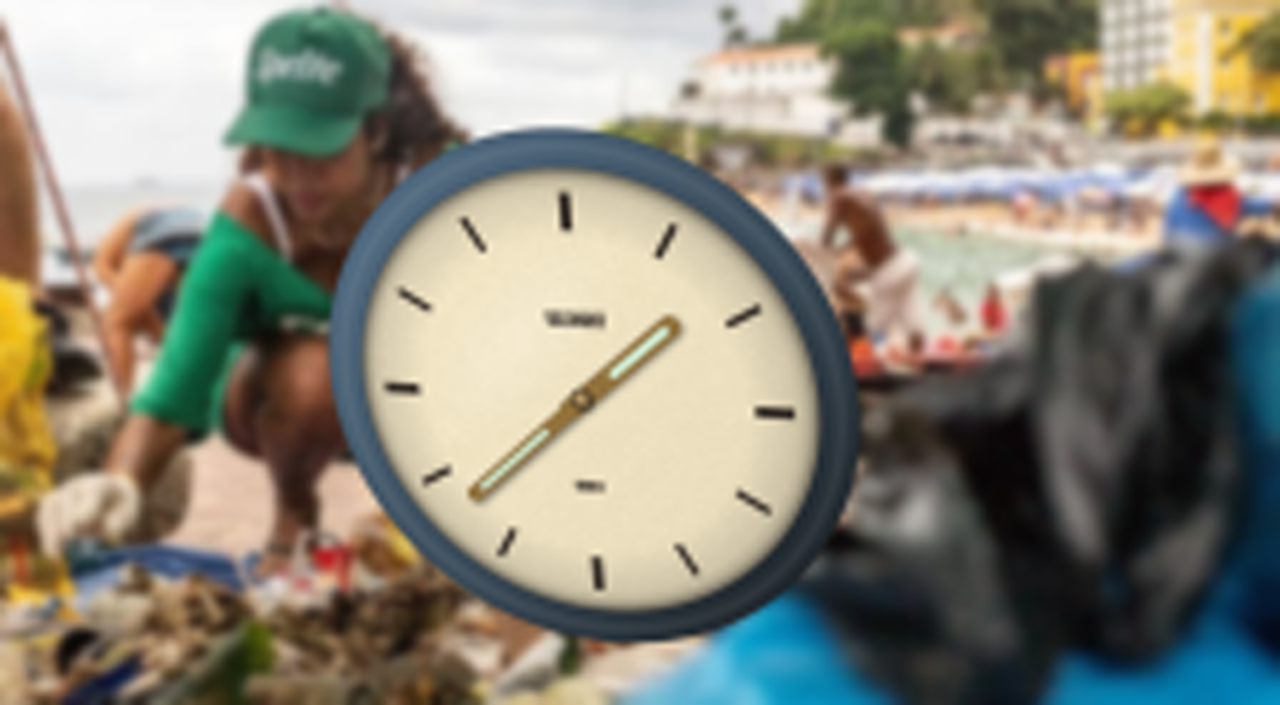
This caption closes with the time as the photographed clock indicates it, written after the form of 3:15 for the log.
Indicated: 1:38
